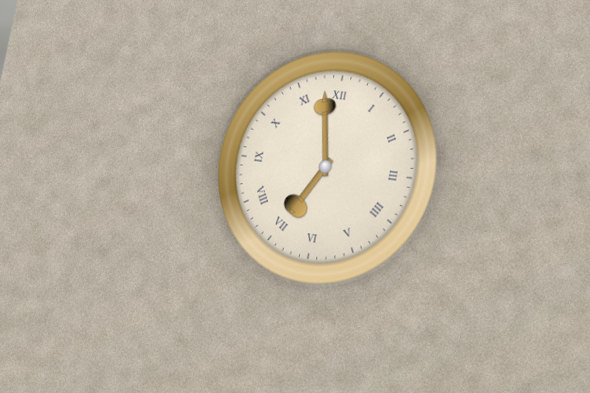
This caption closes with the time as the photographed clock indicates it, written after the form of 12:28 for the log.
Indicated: 6:58
